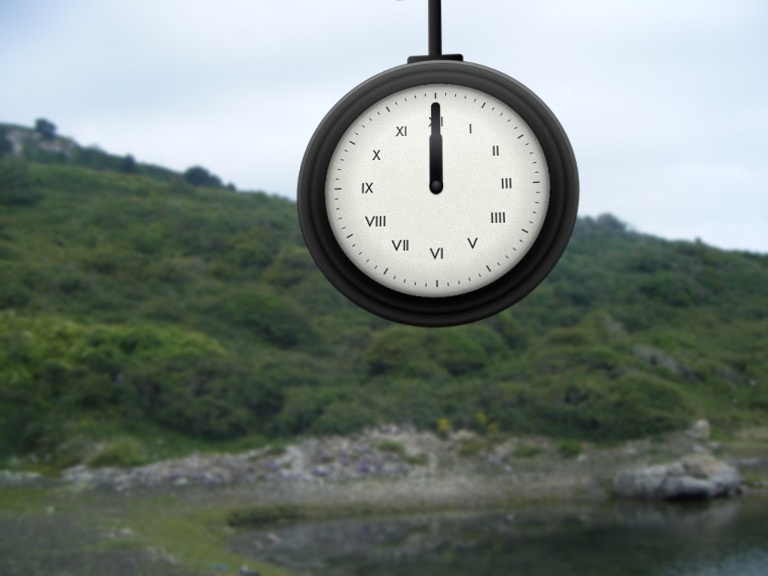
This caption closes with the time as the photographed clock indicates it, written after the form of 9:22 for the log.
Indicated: 12:00
